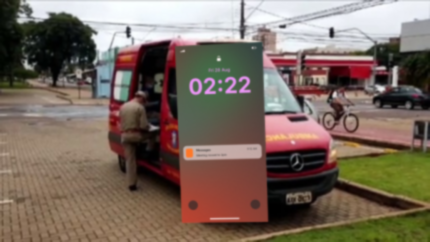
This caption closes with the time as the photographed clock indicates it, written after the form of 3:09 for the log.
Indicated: 2:22
